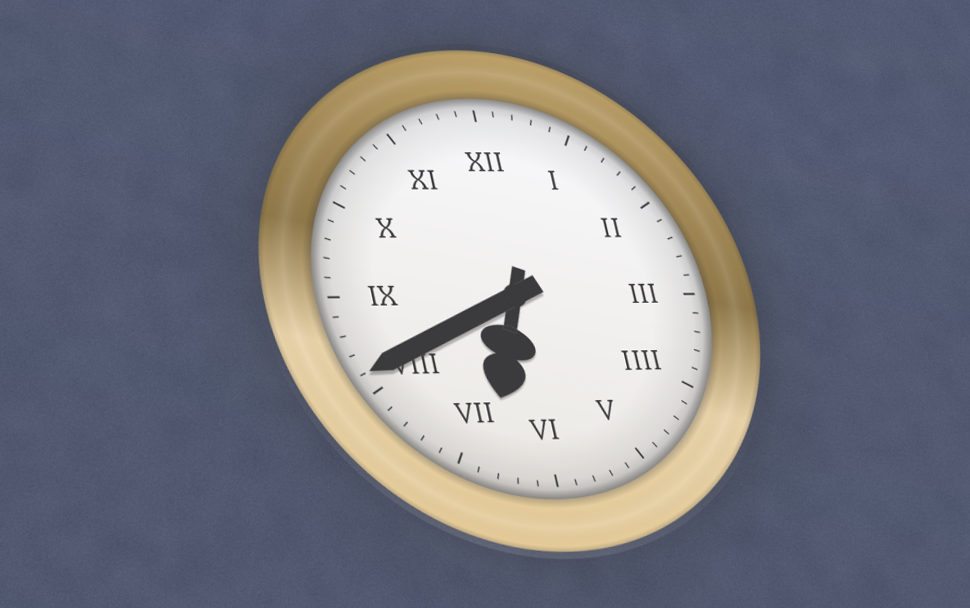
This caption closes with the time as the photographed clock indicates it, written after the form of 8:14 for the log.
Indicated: 6:41
